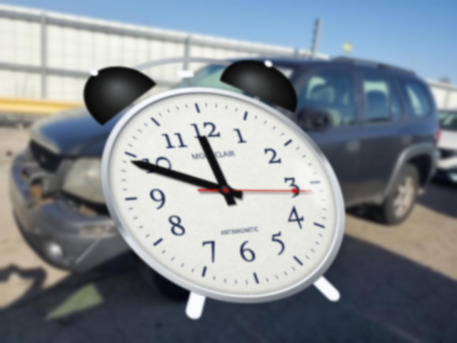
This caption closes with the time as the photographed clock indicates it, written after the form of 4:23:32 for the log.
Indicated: 11:49:16
